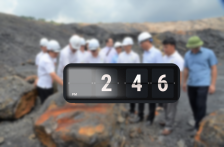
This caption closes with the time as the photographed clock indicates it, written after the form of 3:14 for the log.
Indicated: 2:46
